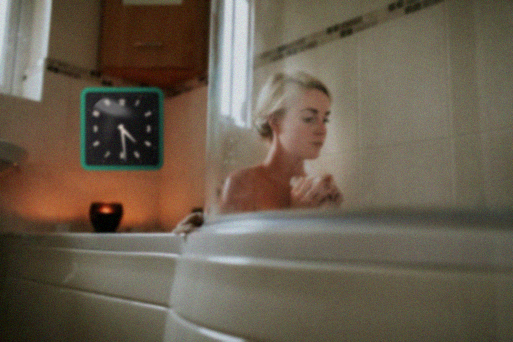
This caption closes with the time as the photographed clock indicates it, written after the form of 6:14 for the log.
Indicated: 4:29
